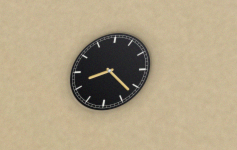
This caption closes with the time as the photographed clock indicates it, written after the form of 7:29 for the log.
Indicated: 8:22
